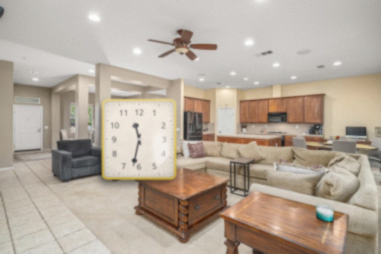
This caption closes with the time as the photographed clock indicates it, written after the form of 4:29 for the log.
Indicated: 11:32
